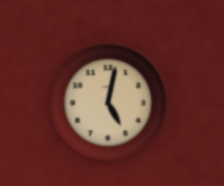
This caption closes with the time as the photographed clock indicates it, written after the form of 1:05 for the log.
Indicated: 5:02
